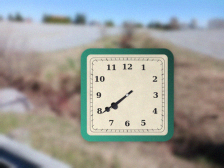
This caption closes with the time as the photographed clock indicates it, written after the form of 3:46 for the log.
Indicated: 7:39
